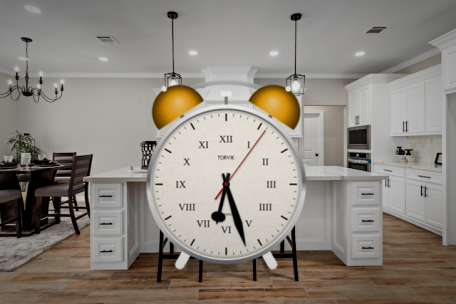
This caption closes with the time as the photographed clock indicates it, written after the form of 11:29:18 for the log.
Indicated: 6:27:06
